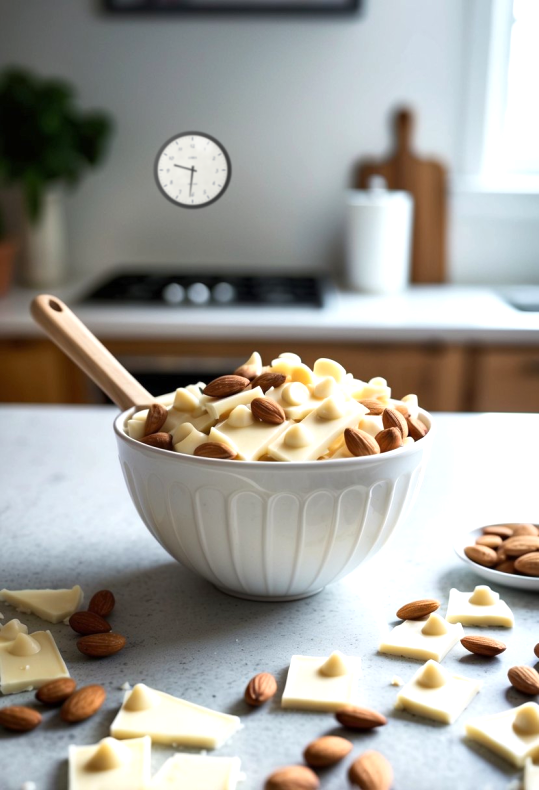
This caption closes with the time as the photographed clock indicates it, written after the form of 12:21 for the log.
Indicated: 9:31
